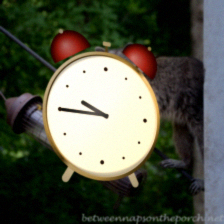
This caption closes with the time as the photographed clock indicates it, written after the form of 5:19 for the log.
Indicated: 9:45
